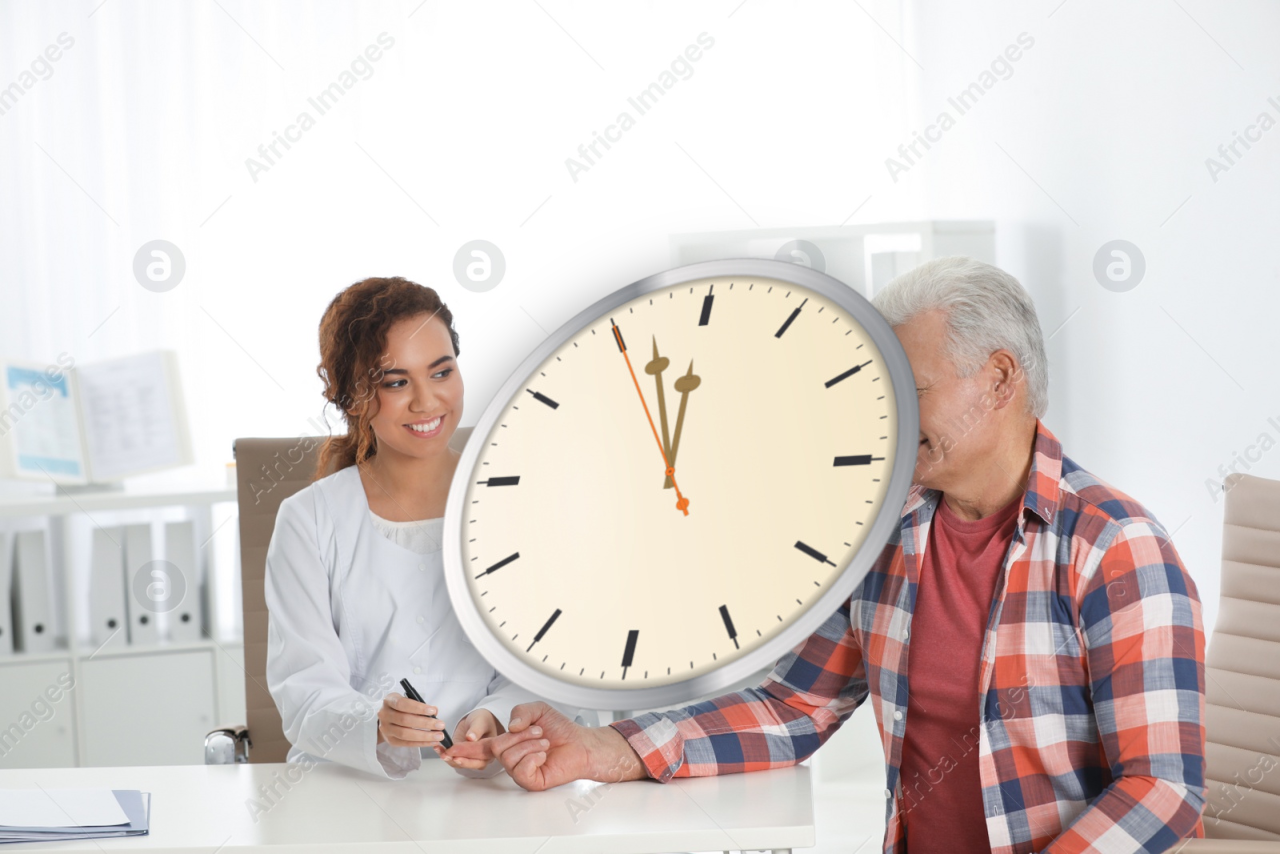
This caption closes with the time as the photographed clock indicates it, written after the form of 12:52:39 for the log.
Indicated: 11:56:55
